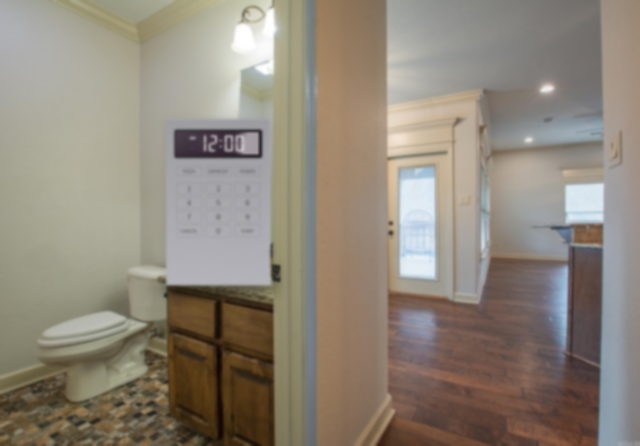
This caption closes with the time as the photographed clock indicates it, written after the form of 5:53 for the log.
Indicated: 12:00
